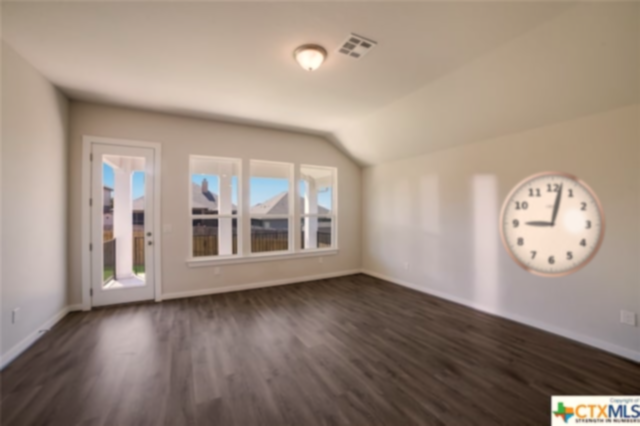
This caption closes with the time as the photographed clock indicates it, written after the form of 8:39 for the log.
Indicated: 9:02
